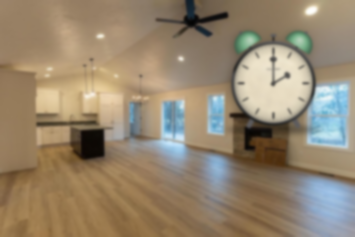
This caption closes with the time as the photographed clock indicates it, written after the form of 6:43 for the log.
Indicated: 2:00
